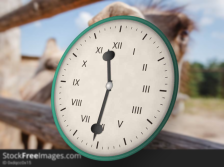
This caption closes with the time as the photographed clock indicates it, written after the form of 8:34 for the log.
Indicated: 11:31
